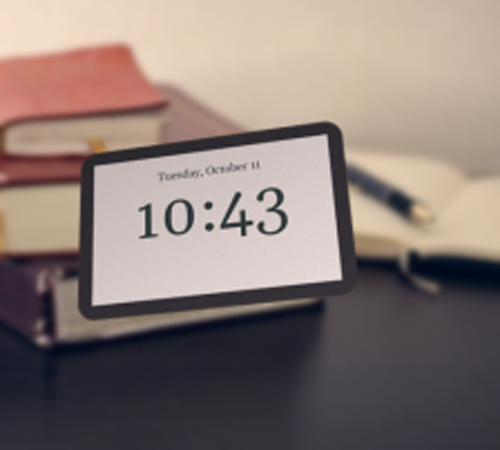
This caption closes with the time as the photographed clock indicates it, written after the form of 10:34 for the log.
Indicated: 10:43
